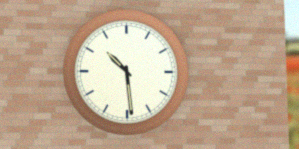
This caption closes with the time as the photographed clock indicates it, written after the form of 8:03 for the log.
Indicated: 10:29
